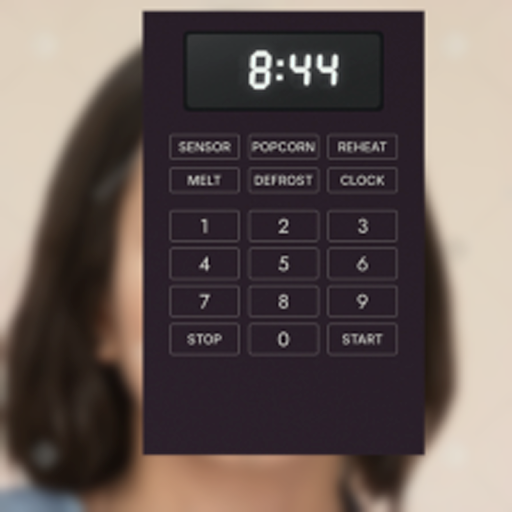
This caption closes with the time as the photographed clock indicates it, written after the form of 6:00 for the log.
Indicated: 8:44
